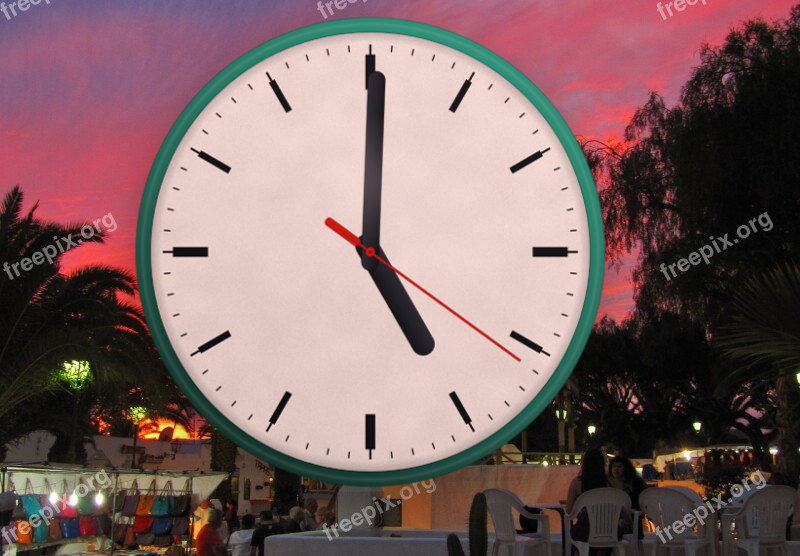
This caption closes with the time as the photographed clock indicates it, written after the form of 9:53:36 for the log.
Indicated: 5:00:21
